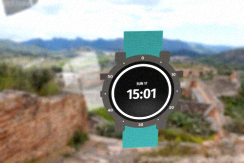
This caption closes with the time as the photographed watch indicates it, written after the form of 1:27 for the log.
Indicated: 15:01
